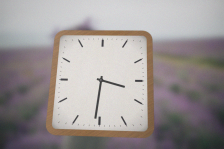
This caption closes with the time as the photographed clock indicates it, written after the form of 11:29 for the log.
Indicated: 3:31
